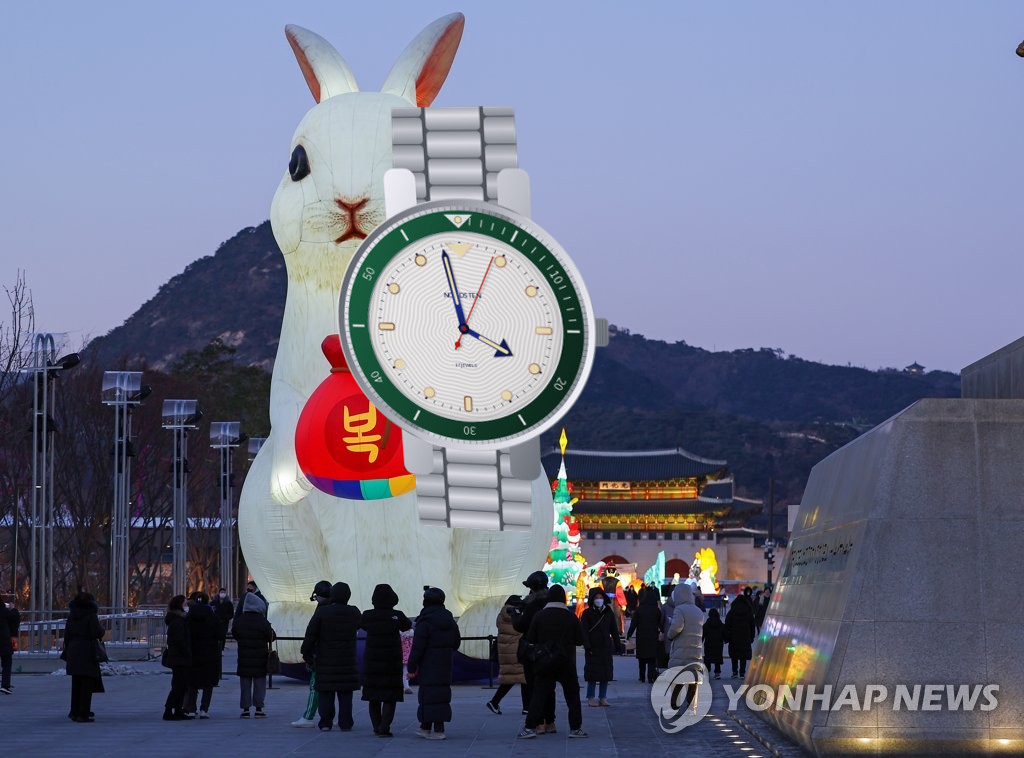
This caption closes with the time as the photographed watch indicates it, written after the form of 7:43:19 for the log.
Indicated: 3:58:04
